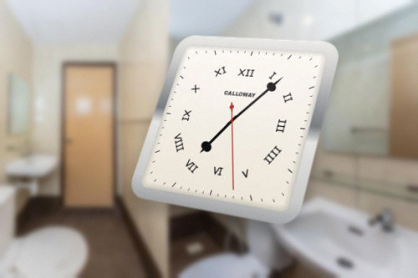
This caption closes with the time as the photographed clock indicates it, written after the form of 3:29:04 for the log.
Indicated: 7:06:27
